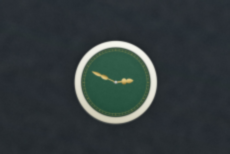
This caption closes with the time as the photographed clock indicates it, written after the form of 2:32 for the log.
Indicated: 2:49
